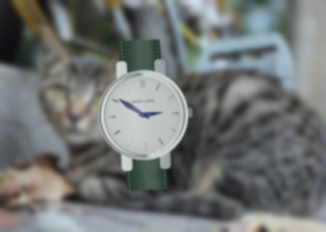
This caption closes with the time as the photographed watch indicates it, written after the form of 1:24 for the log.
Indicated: 2:51
